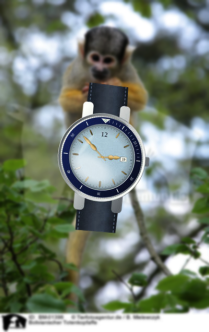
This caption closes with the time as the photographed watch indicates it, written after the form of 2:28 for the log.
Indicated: 2:52
